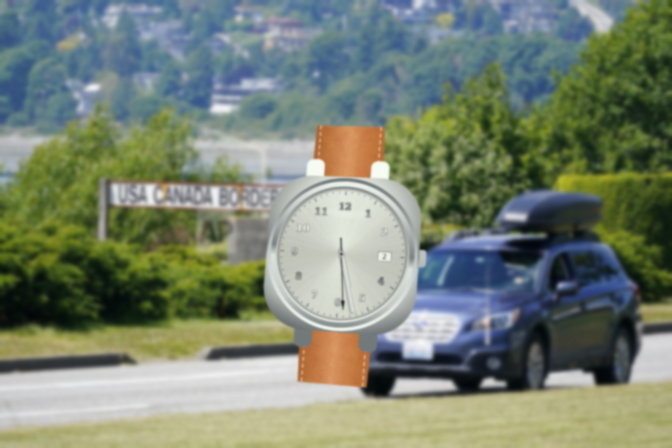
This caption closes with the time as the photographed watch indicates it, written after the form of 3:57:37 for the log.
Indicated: 5:27:29
